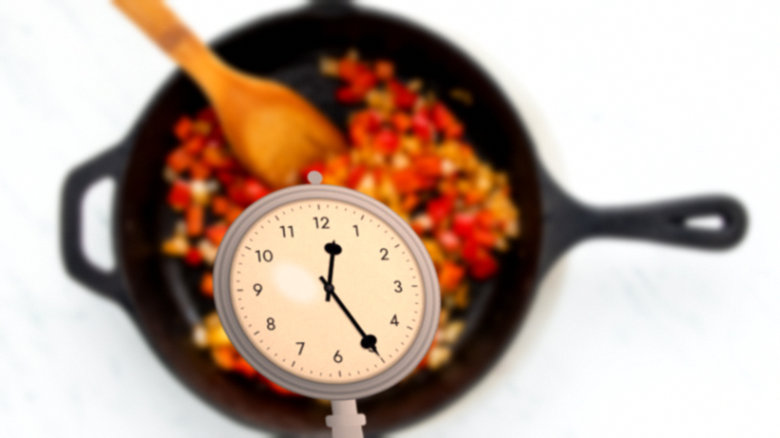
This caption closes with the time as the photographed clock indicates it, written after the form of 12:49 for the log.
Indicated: 12:25
